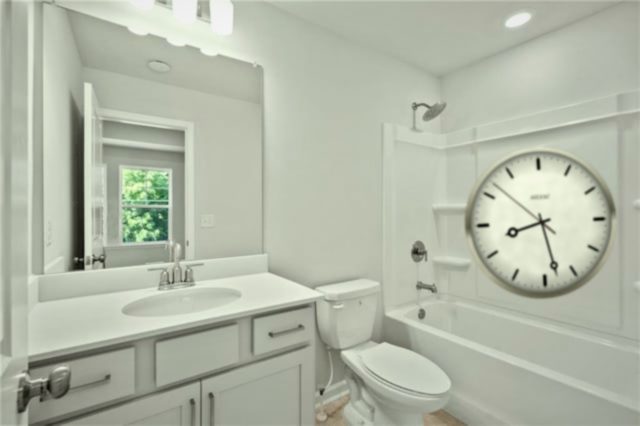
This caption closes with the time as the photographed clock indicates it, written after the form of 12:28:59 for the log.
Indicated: 8:27:52
